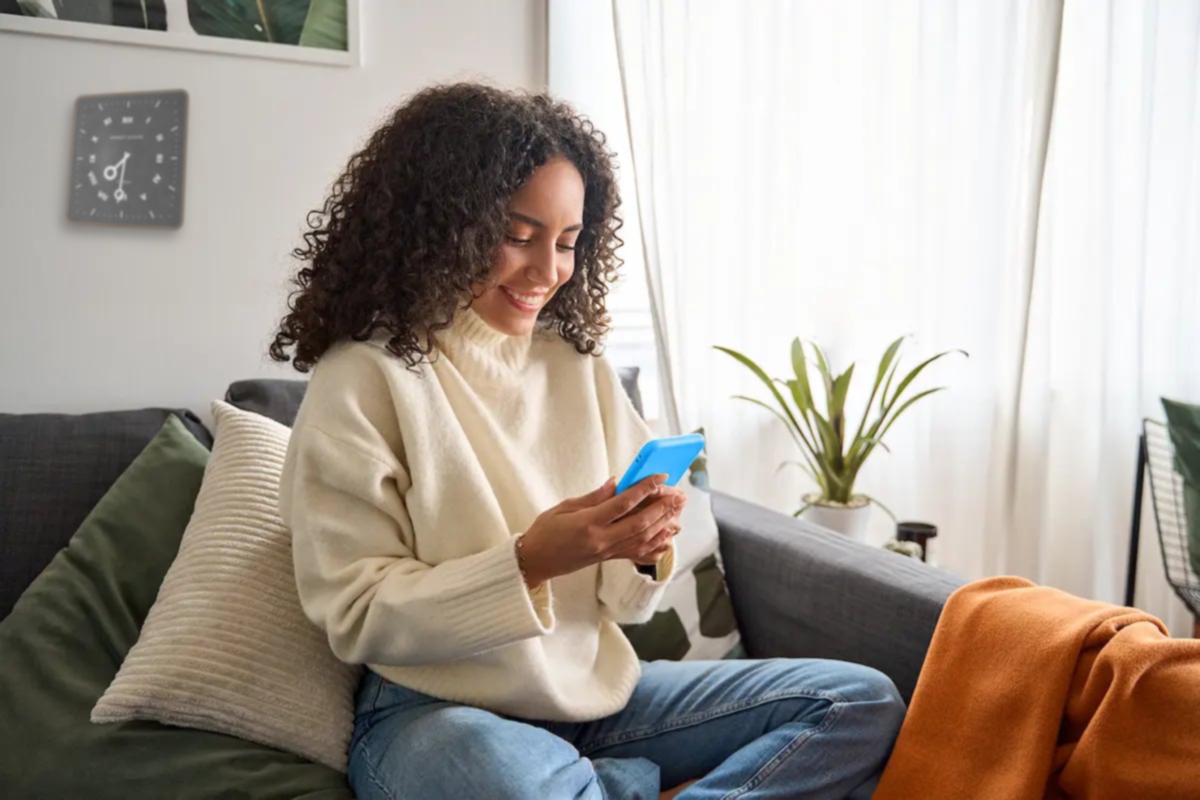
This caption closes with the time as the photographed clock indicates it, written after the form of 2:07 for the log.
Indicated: 7:31
